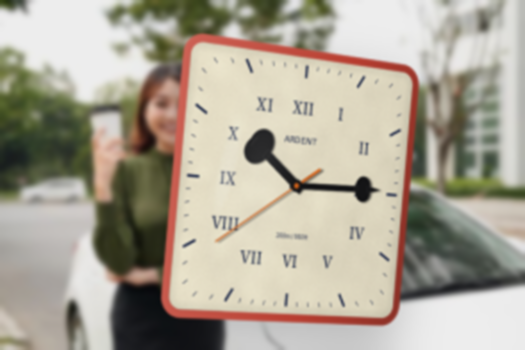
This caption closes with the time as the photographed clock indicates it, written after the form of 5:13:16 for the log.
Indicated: 10:14:39
